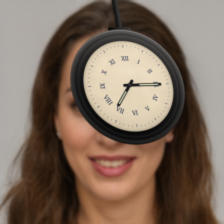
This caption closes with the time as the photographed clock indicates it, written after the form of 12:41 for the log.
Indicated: 7:15
